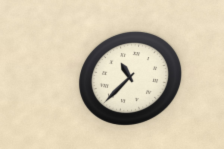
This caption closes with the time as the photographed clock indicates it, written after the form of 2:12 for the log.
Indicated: 10:35
